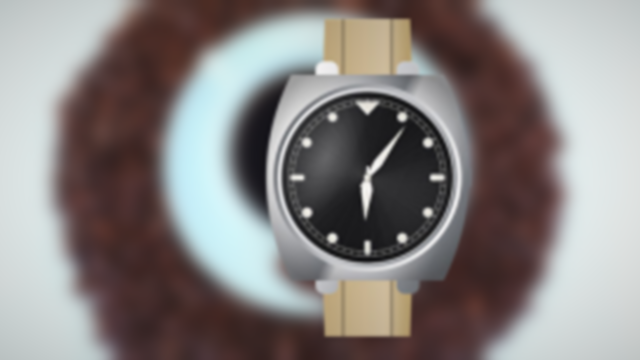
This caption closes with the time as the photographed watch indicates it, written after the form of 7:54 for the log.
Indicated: 6:06
